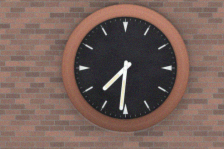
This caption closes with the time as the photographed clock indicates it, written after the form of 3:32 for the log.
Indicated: 7:31
